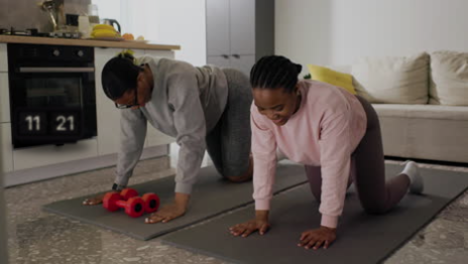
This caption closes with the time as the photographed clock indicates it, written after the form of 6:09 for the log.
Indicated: 11:21
